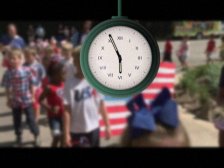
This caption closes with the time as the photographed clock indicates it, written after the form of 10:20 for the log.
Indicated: 5:56
